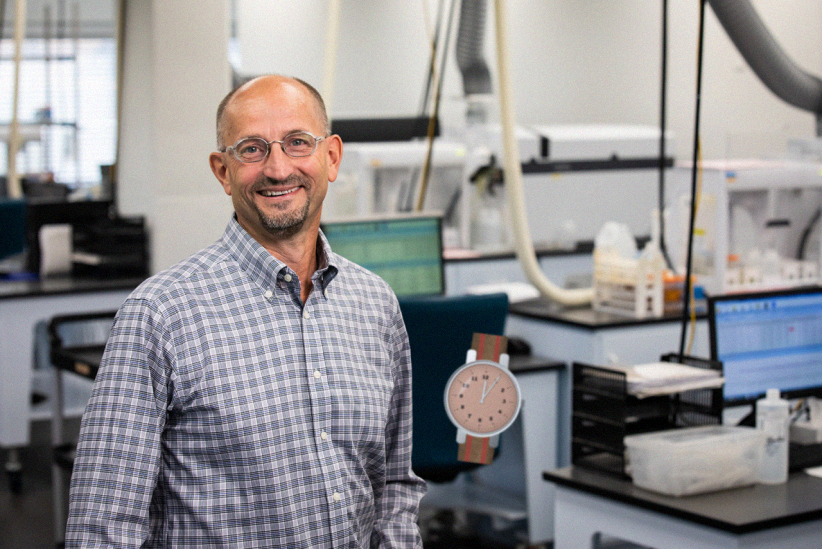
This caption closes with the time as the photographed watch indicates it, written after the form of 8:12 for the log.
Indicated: 12:05
